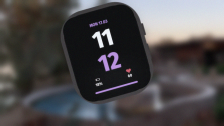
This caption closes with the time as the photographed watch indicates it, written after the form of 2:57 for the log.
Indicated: 11:12
